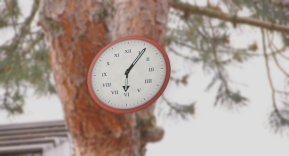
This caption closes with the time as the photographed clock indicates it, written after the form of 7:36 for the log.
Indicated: 6:06
